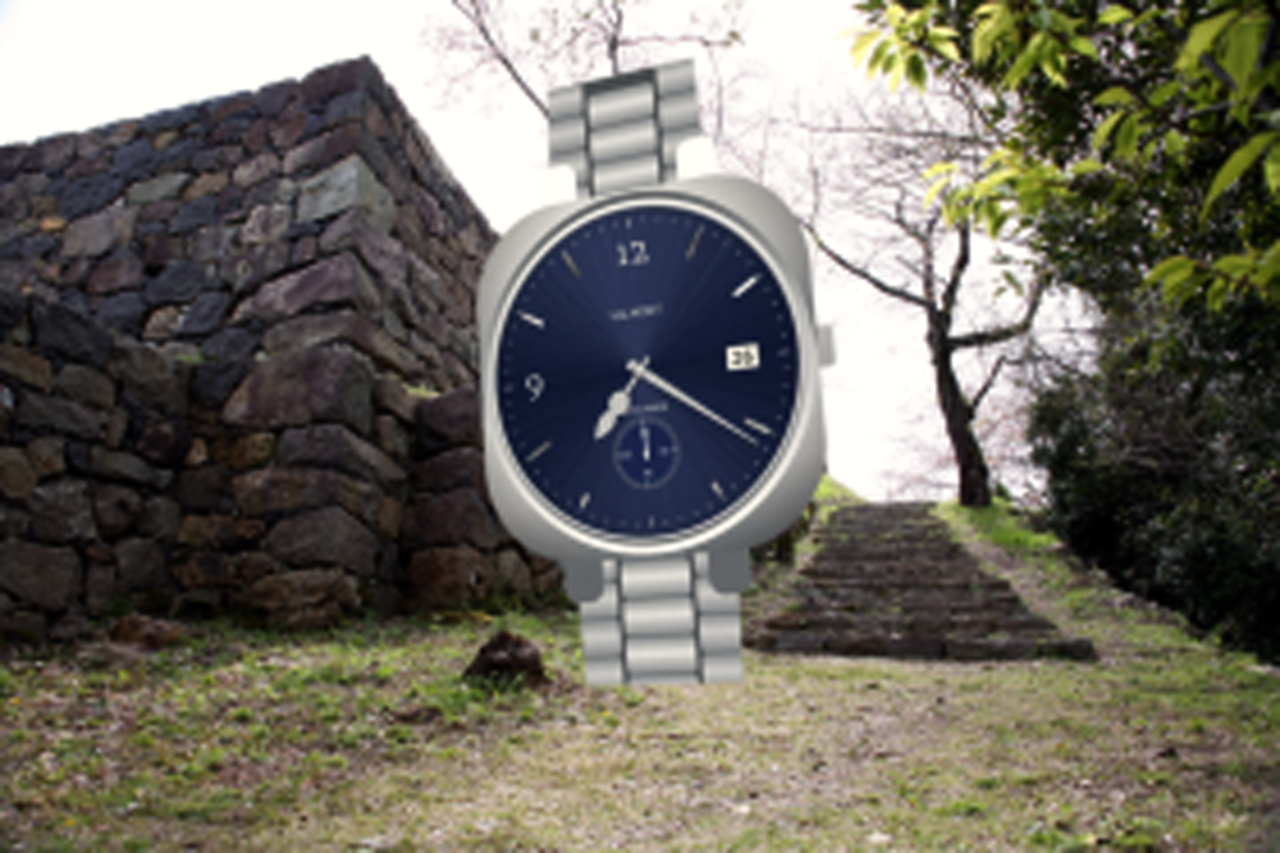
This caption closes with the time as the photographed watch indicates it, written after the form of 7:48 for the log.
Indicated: 7:21
